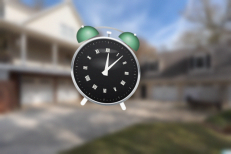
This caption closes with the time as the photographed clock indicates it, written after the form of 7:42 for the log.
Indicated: 12:07
